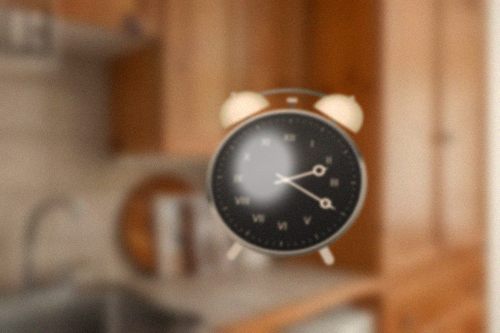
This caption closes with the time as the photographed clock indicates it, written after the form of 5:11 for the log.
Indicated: 2:20
